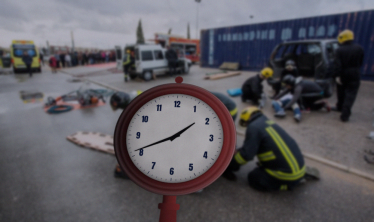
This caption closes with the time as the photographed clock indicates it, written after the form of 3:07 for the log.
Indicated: 1:41
